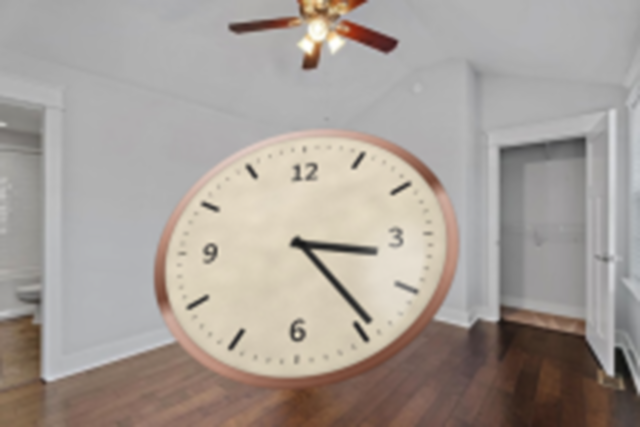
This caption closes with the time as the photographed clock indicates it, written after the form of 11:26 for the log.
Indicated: 3:24
